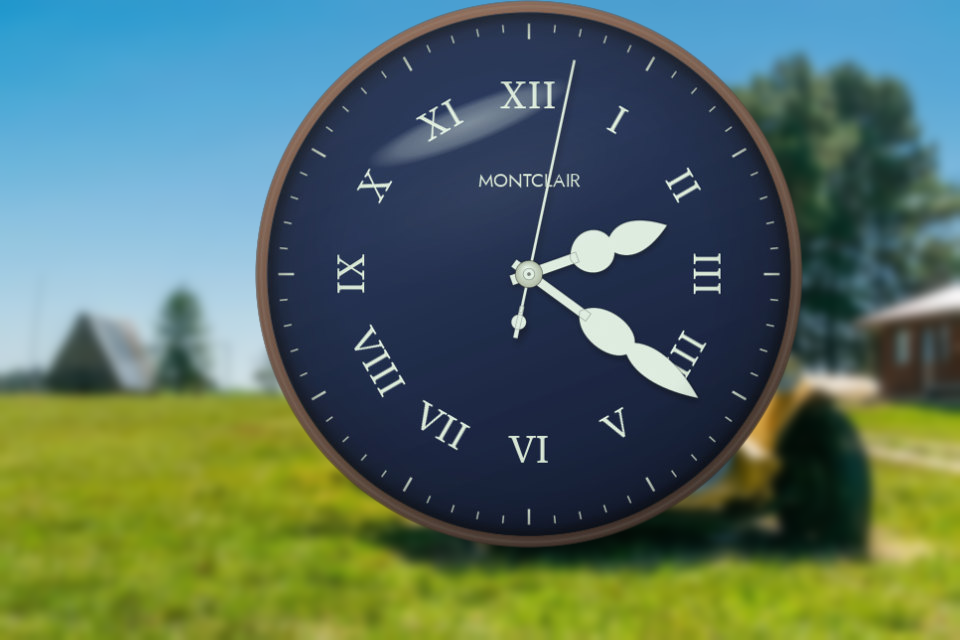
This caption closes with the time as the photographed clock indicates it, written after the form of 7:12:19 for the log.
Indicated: 2:21:02
